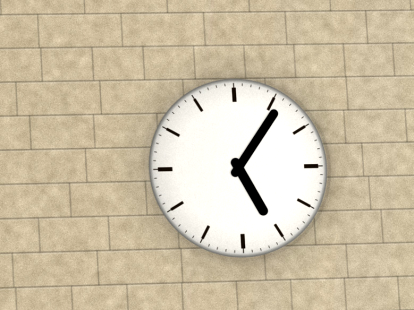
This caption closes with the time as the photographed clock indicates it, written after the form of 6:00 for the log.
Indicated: 5:06
